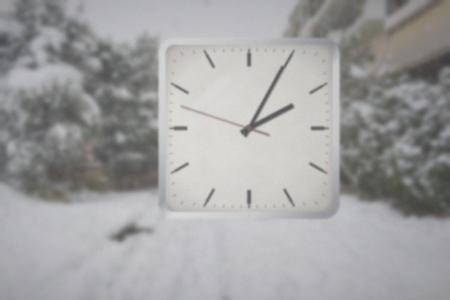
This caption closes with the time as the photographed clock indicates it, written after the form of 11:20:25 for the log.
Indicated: 2:04:48
